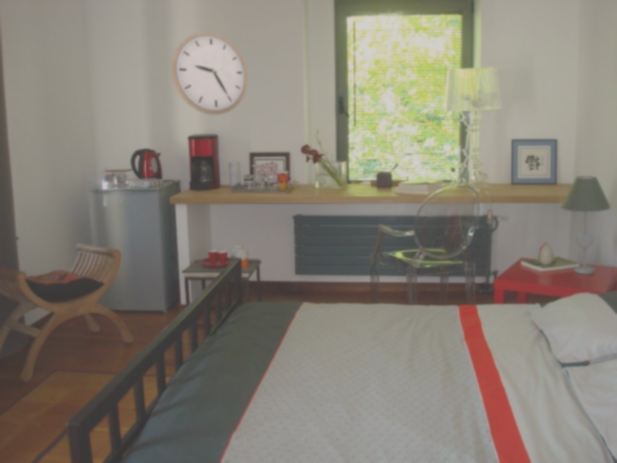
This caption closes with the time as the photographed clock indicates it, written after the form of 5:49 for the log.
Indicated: 9:25
